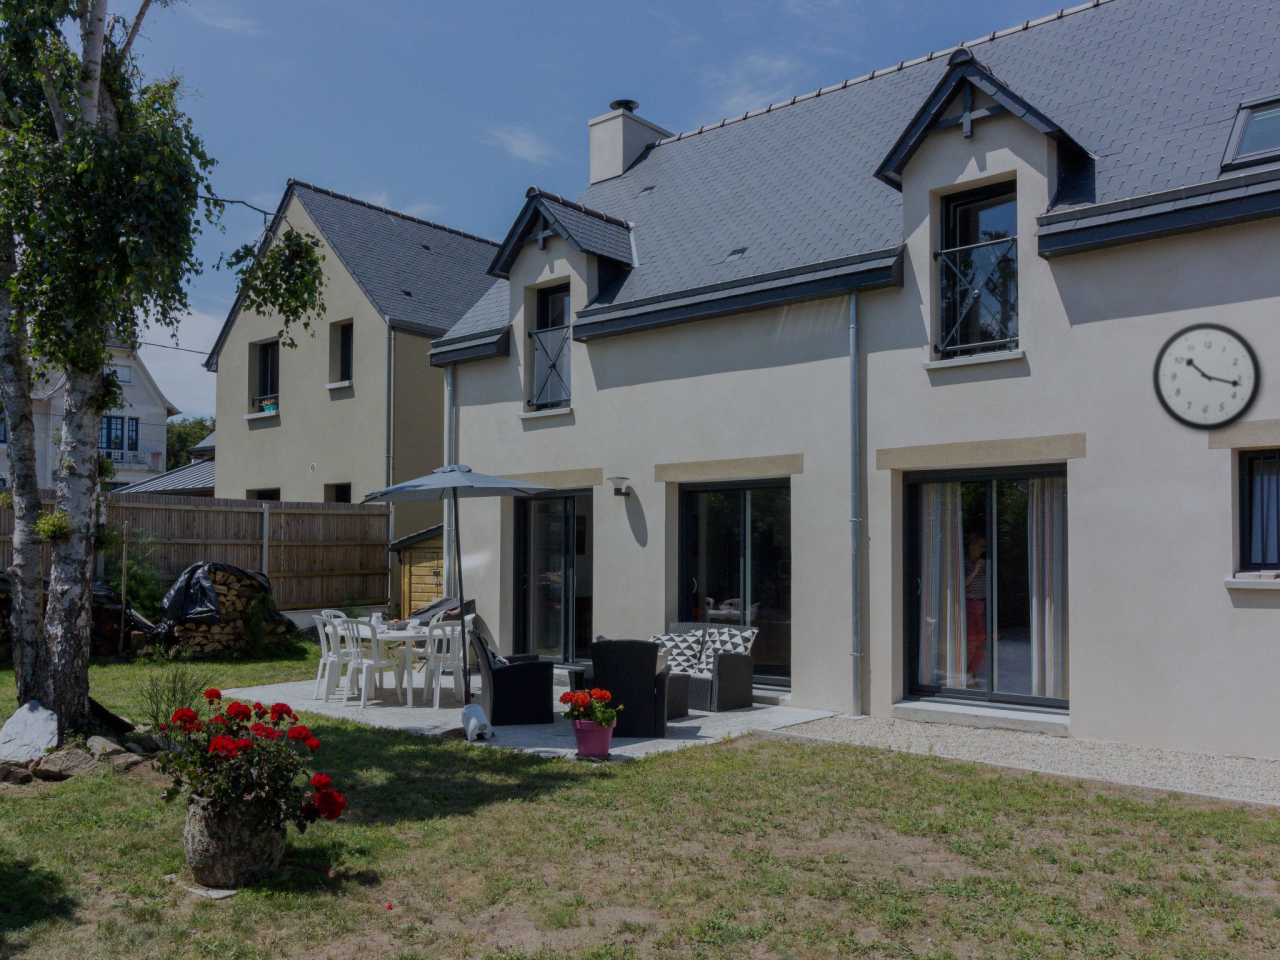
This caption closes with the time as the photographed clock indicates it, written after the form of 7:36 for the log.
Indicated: 10:17
